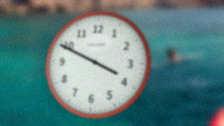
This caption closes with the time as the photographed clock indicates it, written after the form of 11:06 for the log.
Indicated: 3:49
